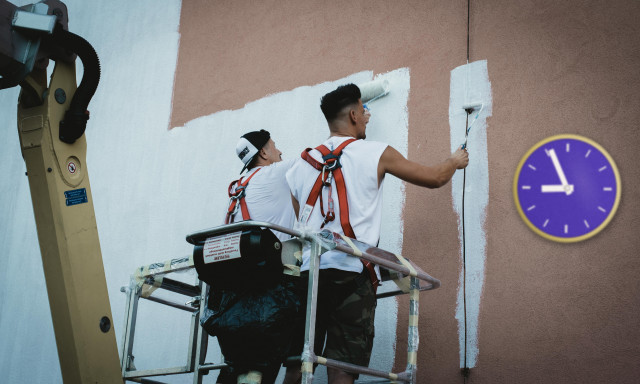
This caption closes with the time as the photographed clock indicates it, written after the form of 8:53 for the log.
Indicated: 8:56
